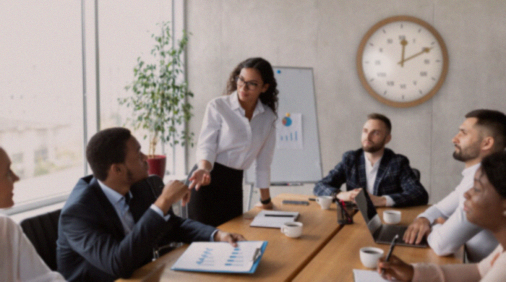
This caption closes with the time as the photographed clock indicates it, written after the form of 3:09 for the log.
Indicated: 12:11
